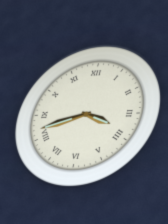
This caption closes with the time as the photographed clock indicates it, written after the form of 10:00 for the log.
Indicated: 3:42
